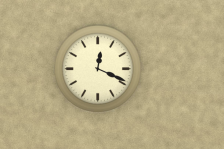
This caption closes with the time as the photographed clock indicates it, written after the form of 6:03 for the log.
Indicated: 12:19
